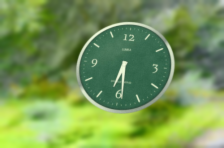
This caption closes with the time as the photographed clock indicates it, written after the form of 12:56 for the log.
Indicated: 6:29
